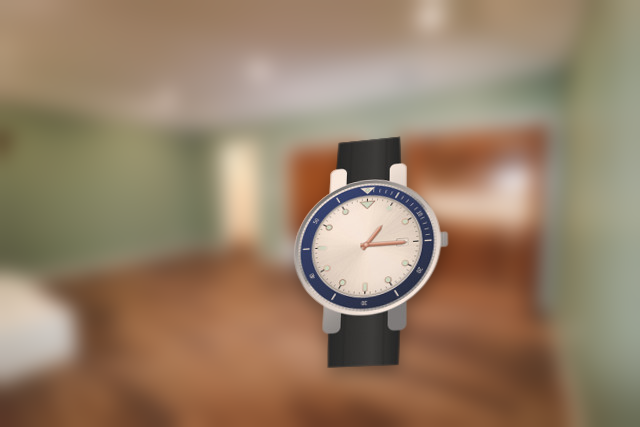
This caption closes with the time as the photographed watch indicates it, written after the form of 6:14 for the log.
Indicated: 1:15
